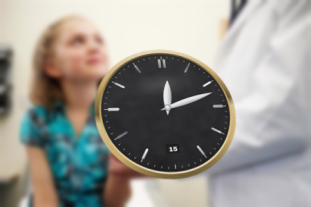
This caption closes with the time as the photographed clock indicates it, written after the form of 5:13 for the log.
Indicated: 12:12
